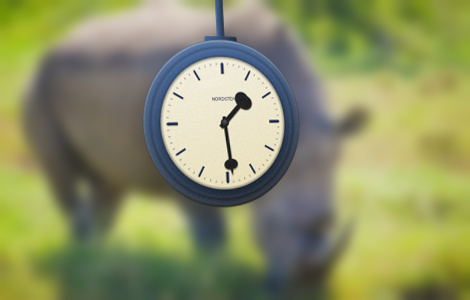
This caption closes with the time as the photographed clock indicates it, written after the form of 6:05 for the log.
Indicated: 1:29
